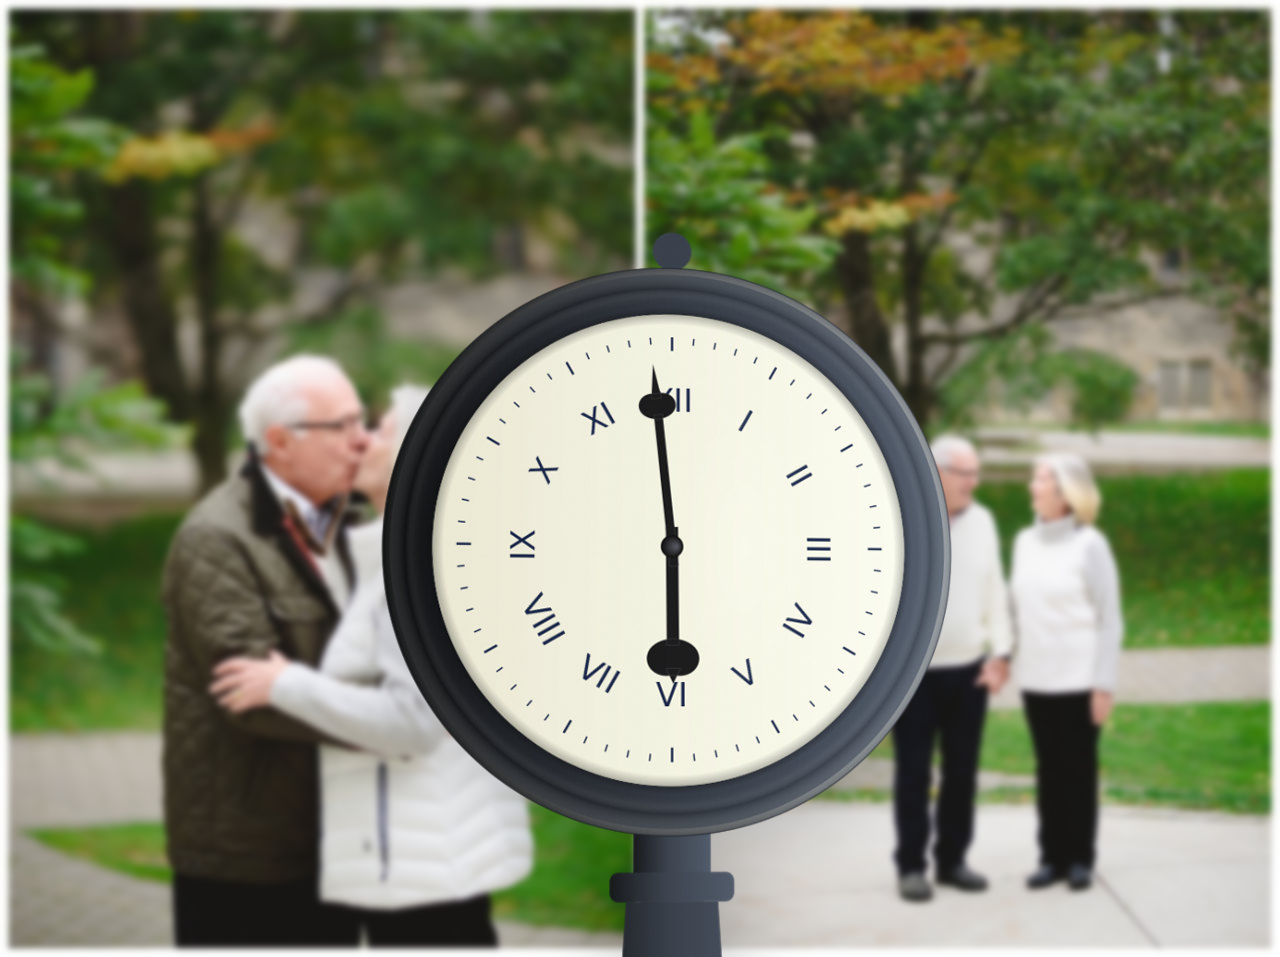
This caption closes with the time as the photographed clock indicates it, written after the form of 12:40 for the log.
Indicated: 5:59
